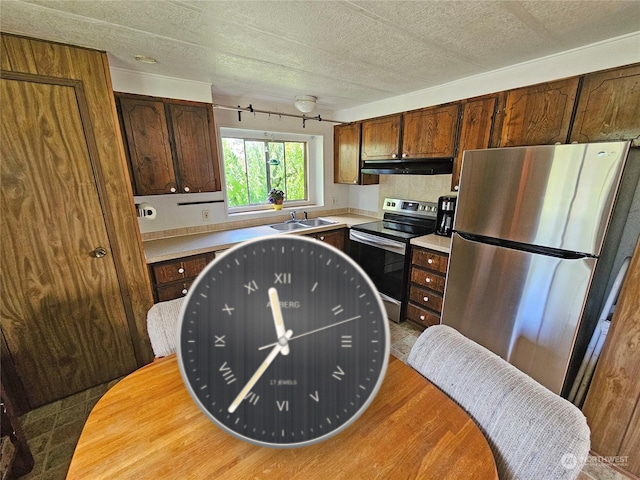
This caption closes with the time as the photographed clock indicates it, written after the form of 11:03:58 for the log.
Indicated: 11:36:12
